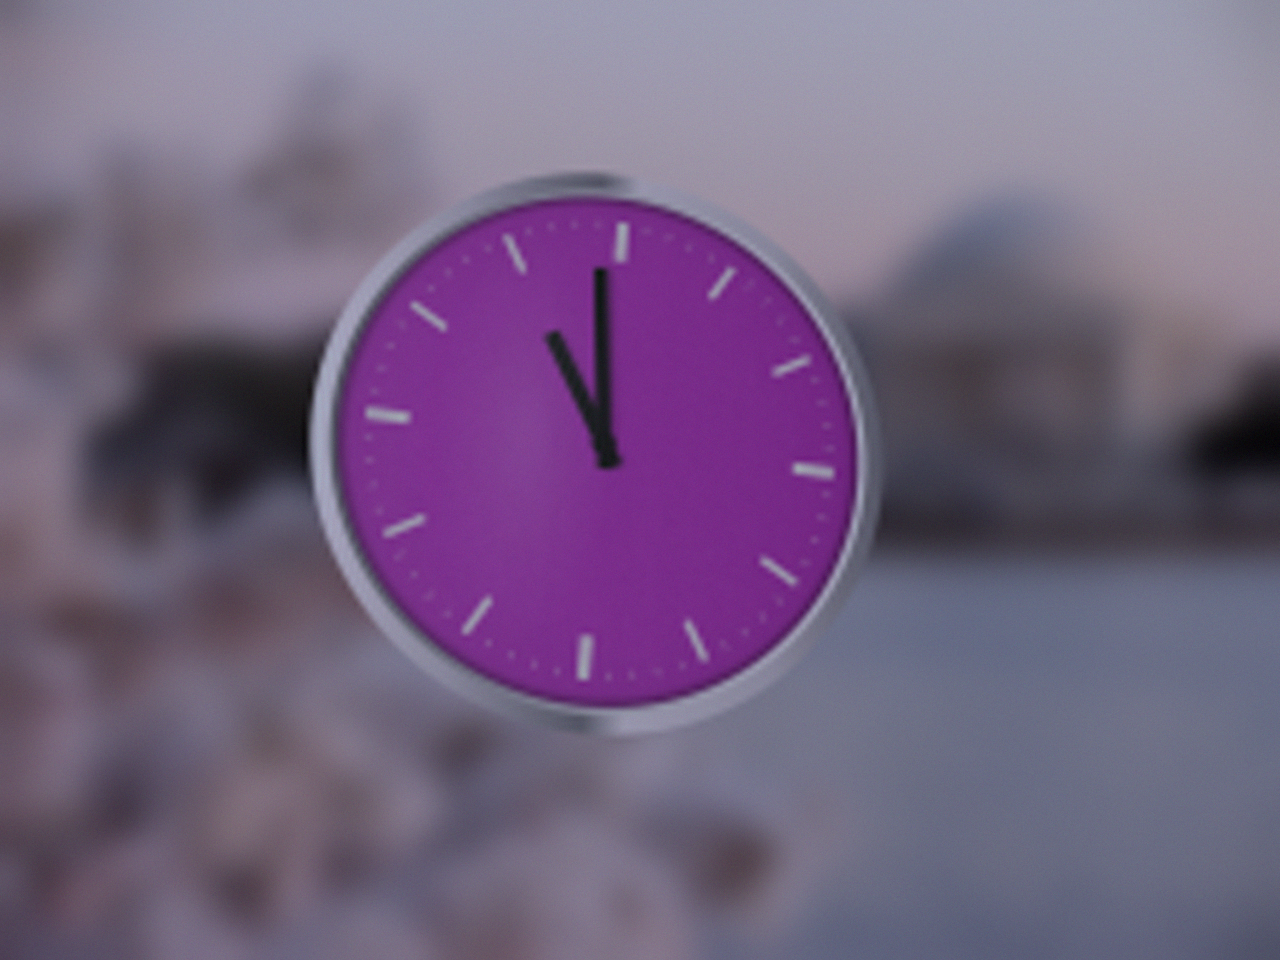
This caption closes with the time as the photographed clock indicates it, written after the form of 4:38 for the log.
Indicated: 10:59
